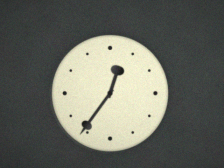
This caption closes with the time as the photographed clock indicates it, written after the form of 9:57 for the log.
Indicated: 12:36
